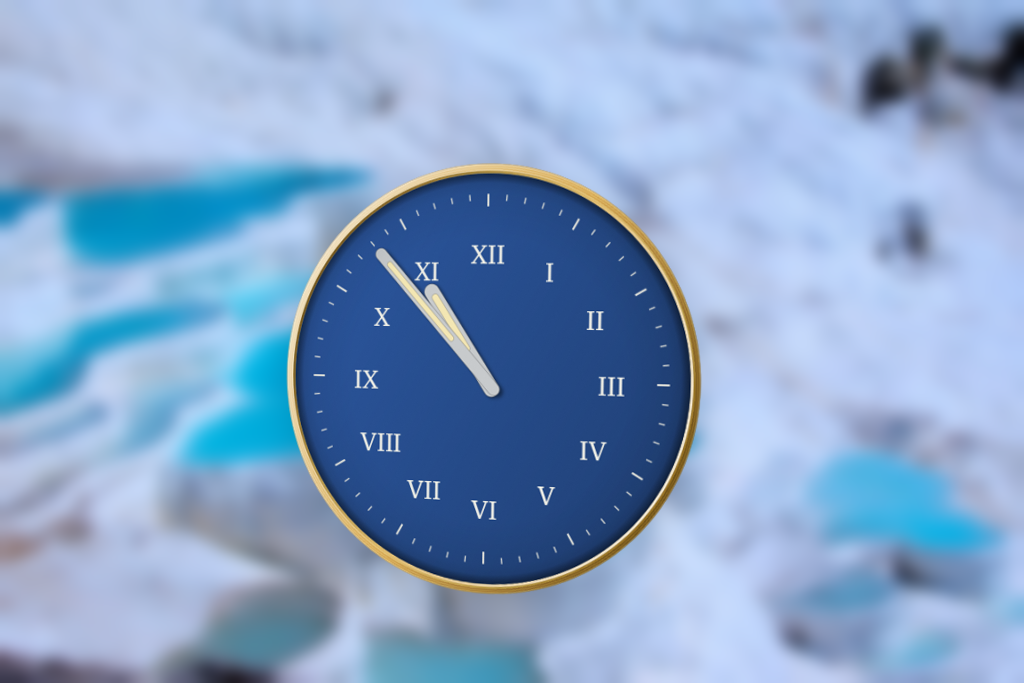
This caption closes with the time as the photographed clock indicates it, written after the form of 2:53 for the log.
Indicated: 10:53
